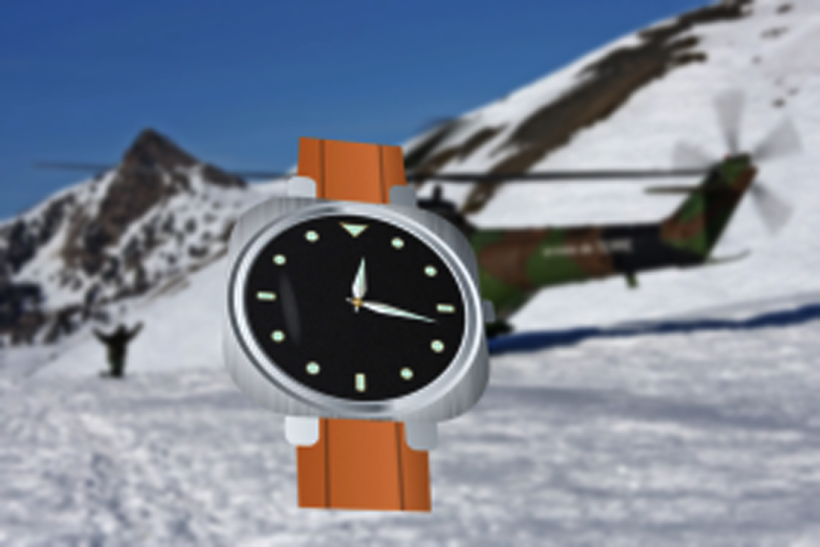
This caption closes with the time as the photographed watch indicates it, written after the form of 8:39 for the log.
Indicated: 12:17
